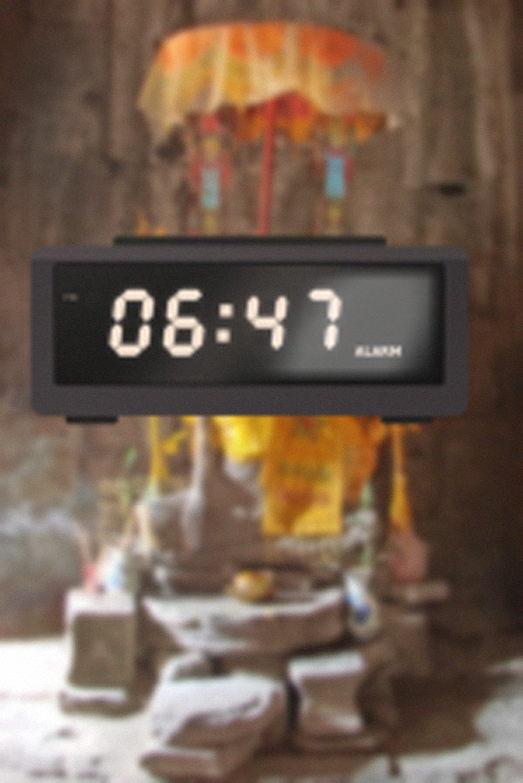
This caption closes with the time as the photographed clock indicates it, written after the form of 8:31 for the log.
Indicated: 6:47
